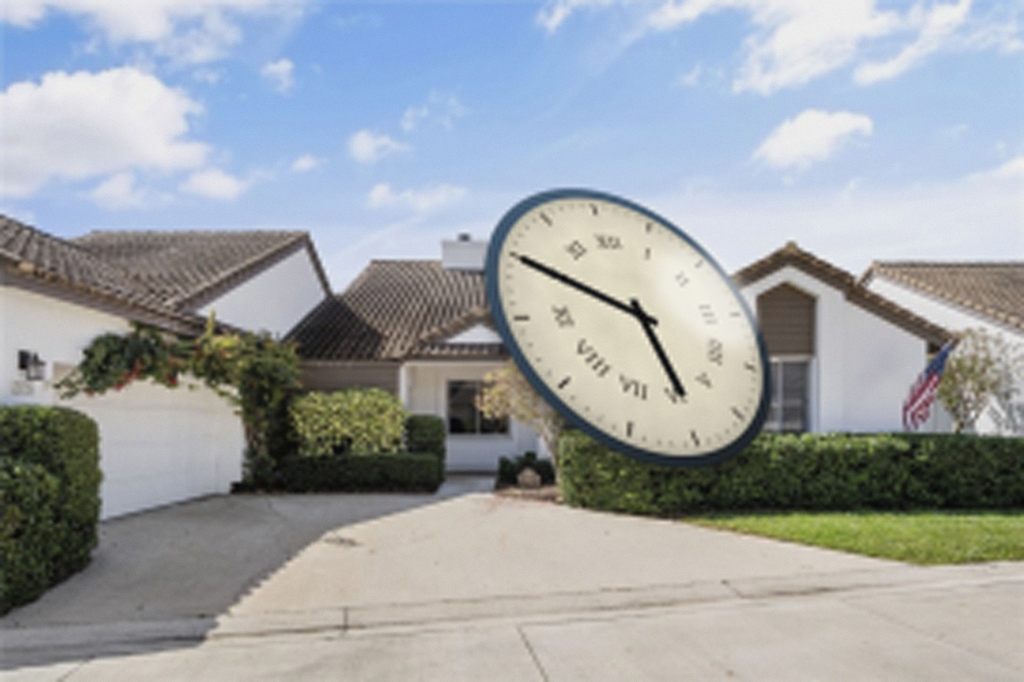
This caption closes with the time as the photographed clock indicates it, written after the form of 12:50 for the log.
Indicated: 5:50
